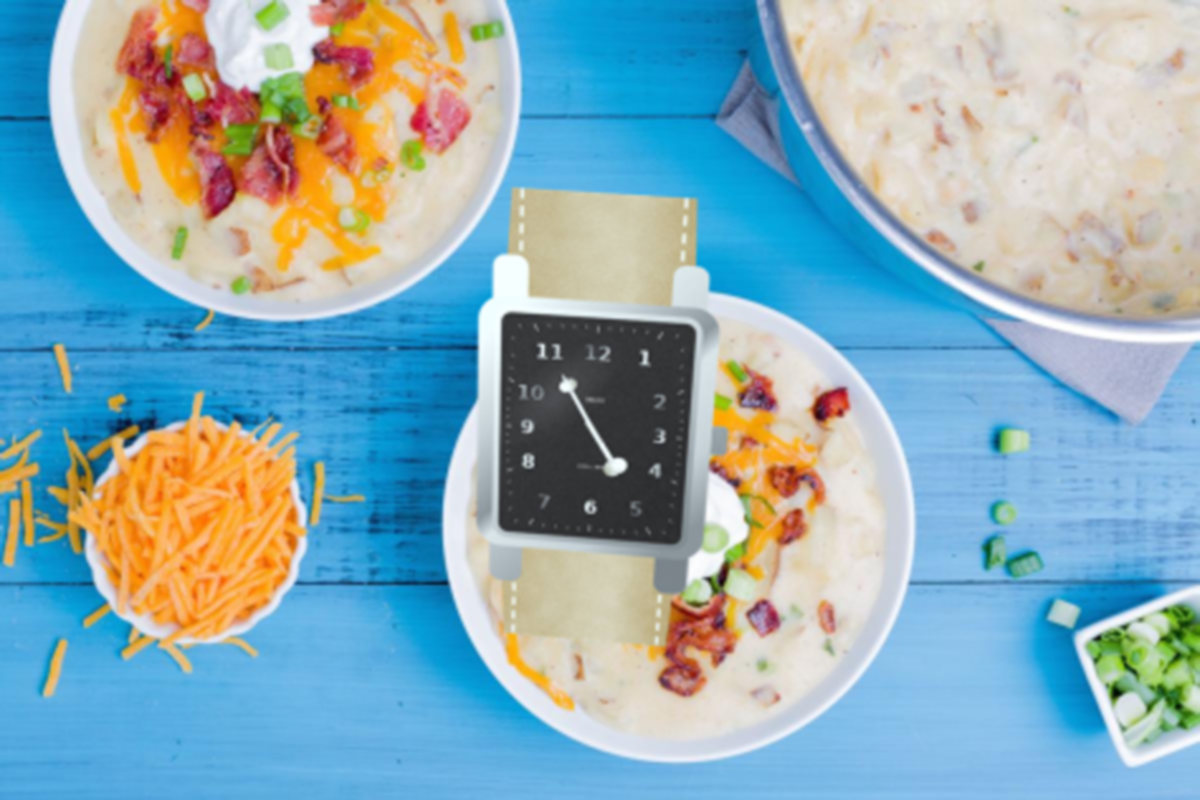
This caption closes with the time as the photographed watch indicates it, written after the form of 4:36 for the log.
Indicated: 4:55
